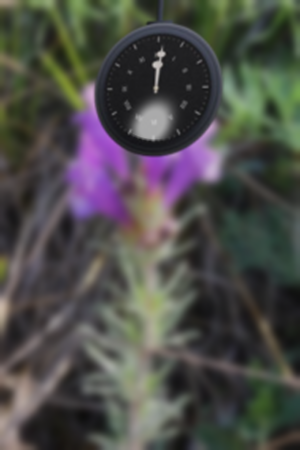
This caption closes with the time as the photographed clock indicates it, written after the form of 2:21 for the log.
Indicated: 12:01
